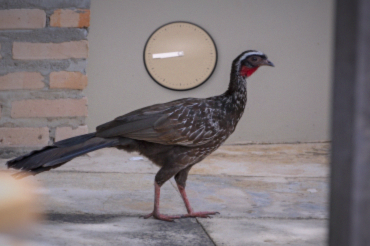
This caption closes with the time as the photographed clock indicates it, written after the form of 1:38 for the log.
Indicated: 8:44
